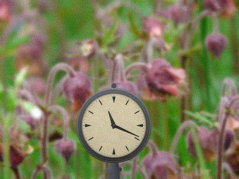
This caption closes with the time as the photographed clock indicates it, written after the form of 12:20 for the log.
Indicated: 11:19
